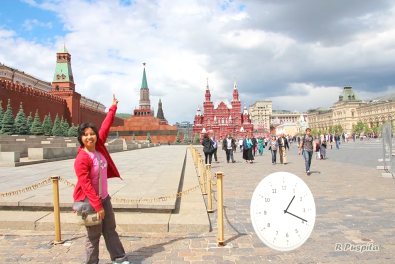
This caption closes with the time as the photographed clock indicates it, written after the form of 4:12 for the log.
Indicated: 1:19
